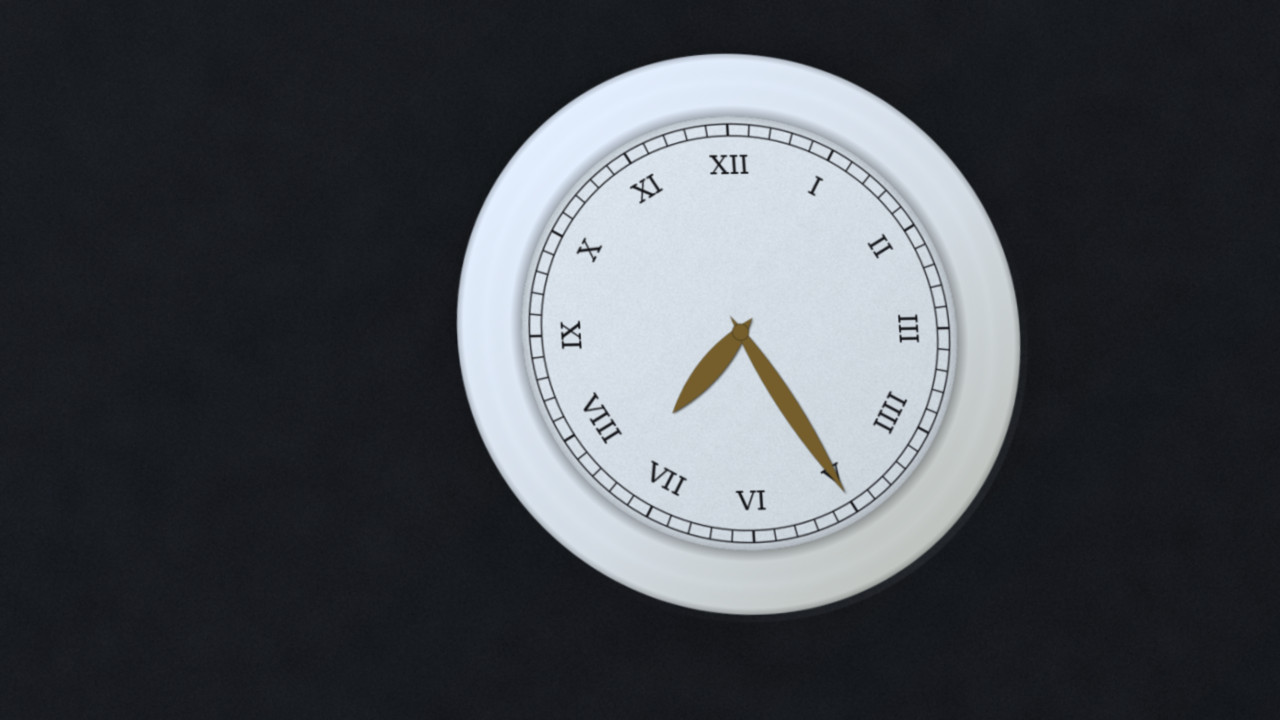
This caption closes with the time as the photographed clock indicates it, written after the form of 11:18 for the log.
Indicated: 7:25
